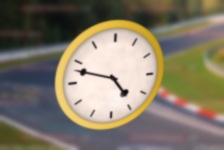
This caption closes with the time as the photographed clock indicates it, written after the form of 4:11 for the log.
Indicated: 4:48
